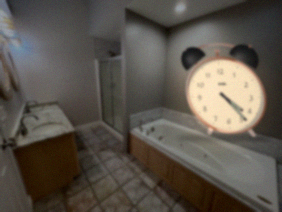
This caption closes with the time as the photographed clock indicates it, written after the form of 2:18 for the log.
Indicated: 4:24
